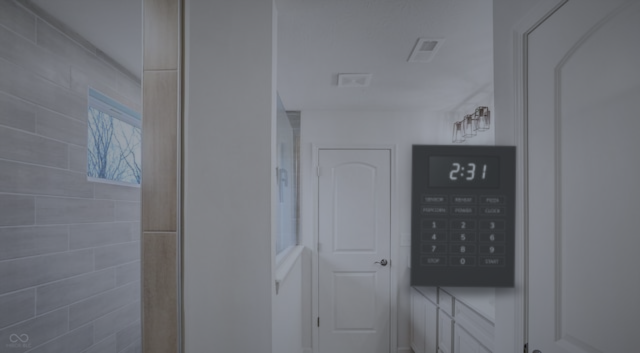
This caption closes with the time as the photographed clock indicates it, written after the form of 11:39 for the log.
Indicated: 2:31
